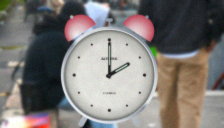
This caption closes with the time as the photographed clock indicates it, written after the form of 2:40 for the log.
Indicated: 2:00
